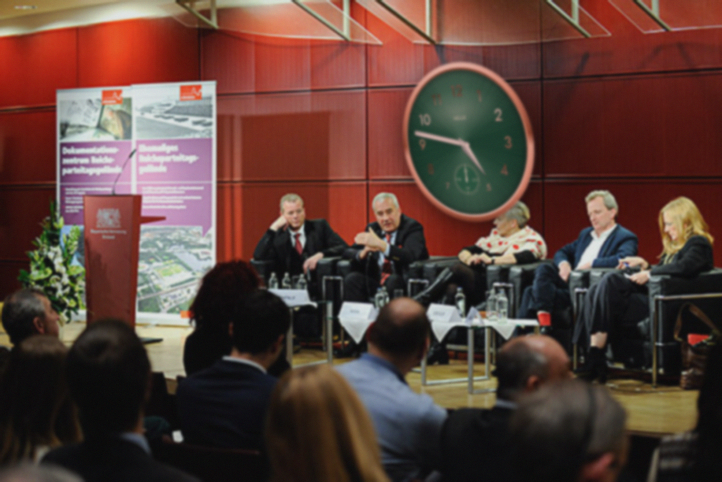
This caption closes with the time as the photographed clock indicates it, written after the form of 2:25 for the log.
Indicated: 4:47
